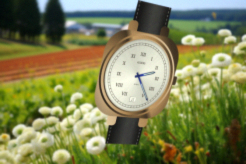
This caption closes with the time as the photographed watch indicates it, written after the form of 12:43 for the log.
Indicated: 2:24
